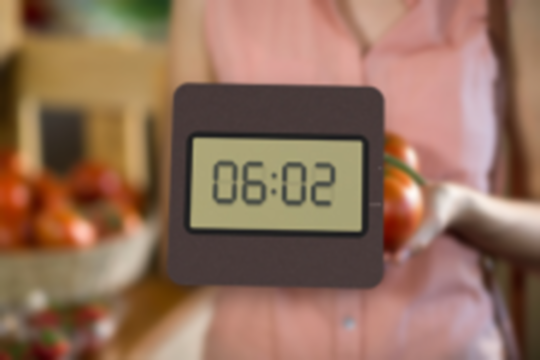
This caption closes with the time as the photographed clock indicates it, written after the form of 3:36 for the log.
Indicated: 6:02
